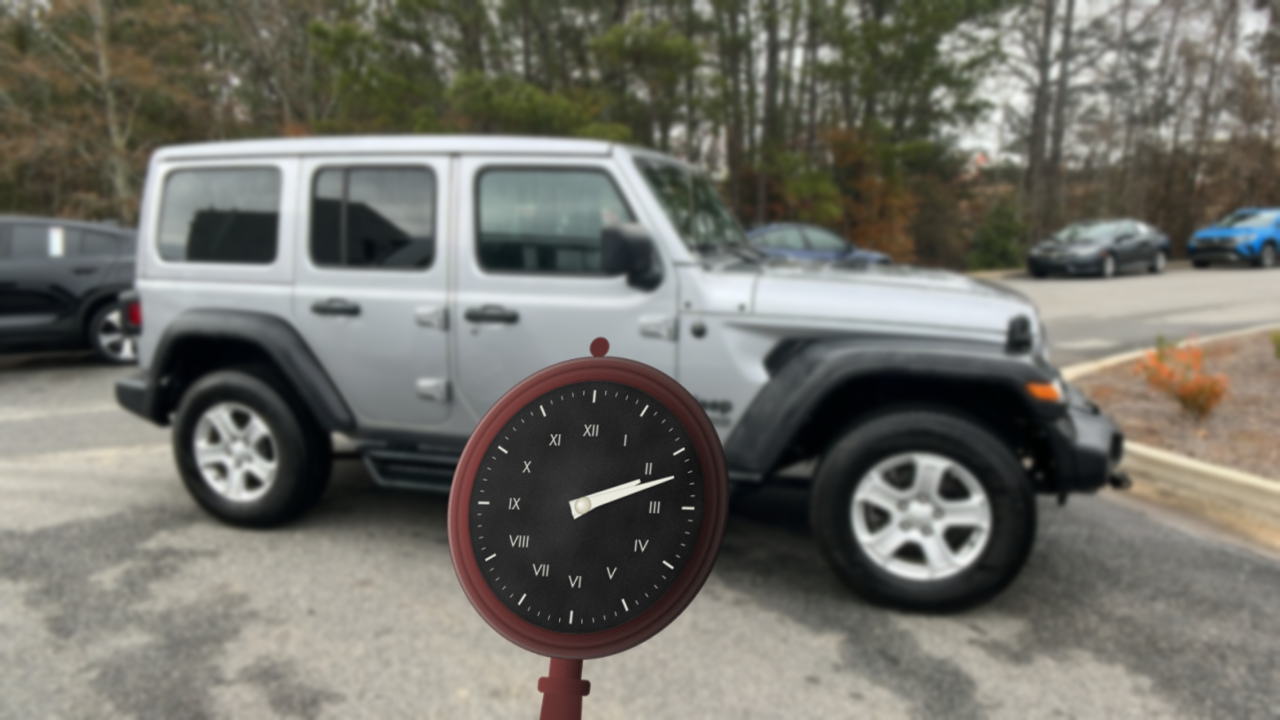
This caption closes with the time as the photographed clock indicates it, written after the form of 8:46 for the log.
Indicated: 2:12
